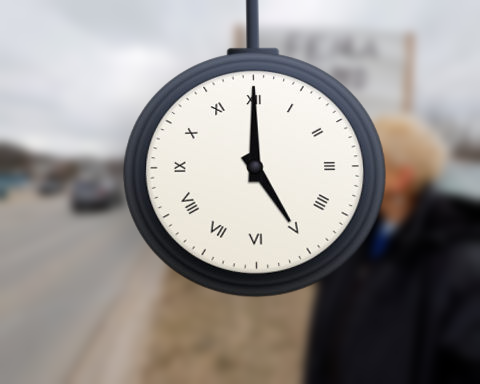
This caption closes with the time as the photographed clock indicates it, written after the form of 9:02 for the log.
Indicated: 5:00
